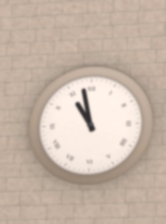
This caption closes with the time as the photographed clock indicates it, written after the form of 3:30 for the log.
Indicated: 10:58
